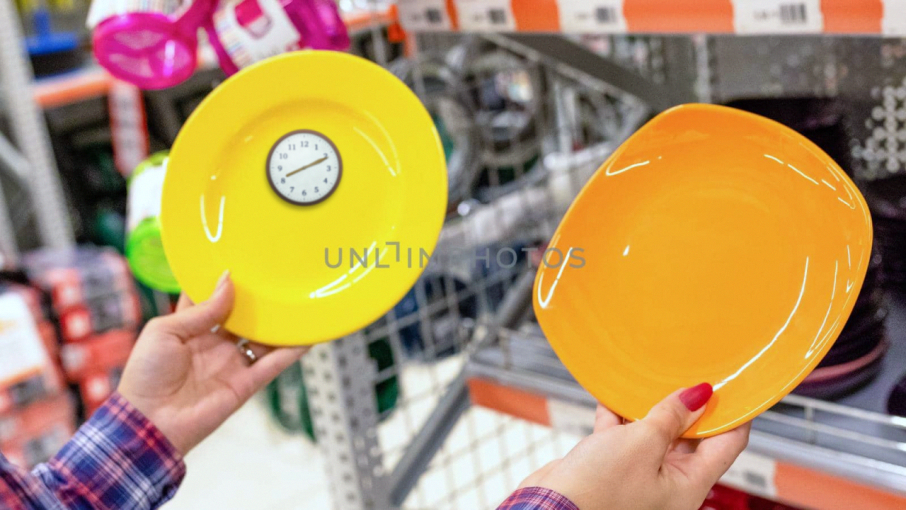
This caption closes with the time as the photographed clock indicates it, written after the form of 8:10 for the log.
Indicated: 8:11
